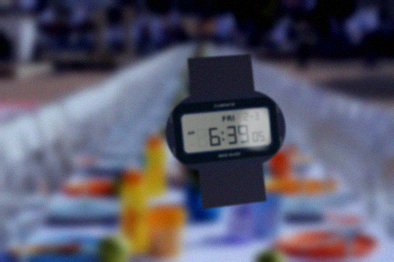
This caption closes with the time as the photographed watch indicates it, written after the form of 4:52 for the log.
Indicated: 6:39
